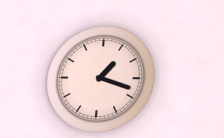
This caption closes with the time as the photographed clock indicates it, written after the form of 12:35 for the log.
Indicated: 1:18
